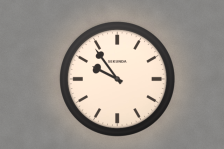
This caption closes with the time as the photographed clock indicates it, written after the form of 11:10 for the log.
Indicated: 9:54
